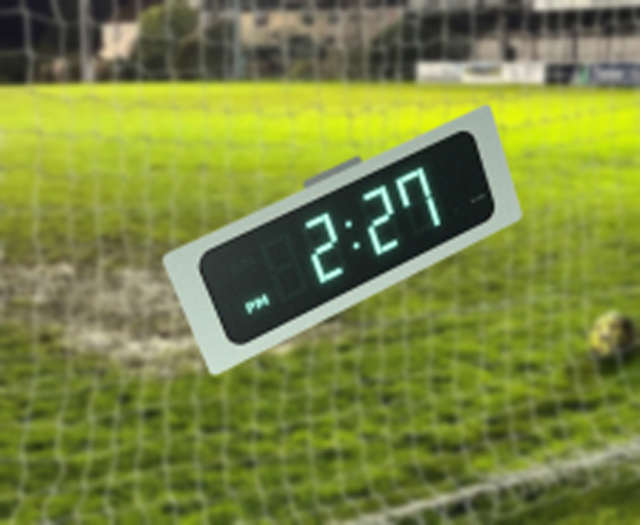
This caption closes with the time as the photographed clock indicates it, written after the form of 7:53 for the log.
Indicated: 2:27
